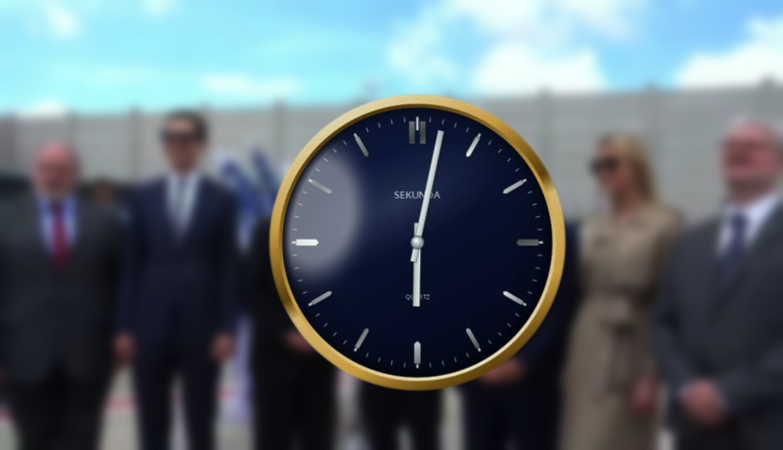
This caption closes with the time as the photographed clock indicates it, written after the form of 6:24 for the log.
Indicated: 6:02
